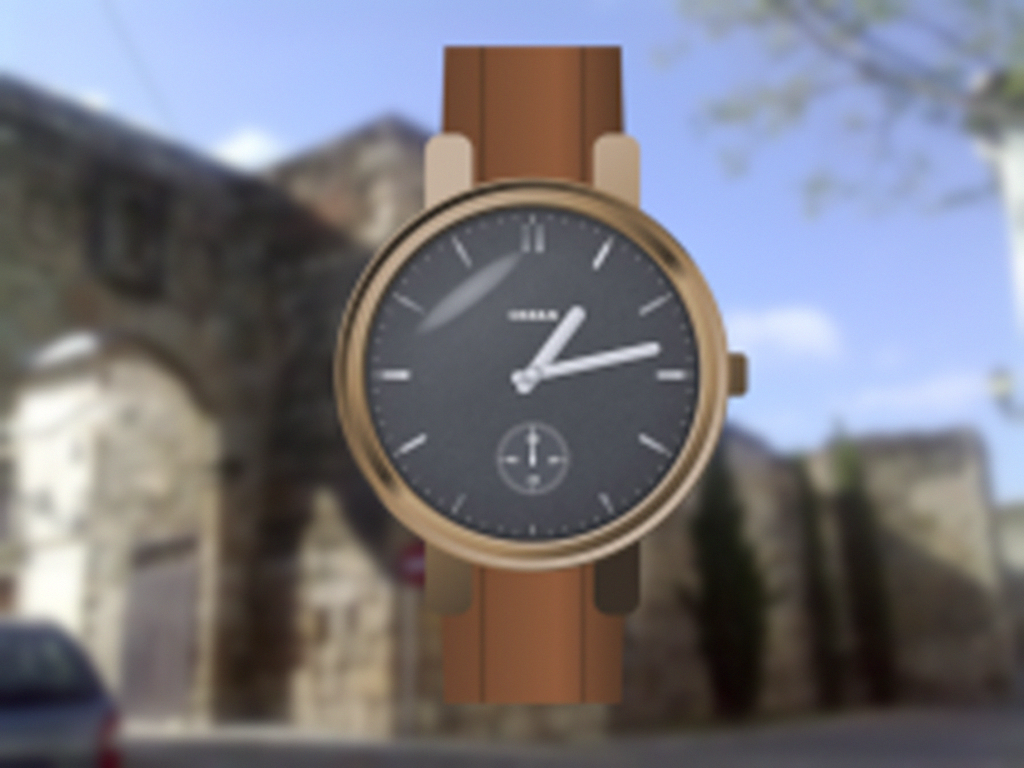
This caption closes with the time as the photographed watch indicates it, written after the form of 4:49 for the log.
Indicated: 1:13
